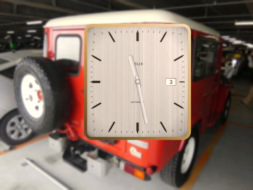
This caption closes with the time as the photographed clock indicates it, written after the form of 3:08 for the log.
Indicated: 11:28
